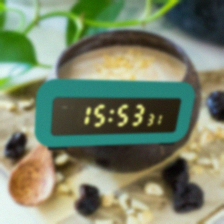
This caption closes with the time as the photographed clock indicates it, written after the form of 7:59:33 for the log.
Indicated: 15:53:31
